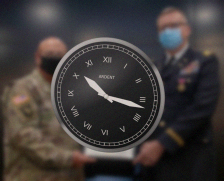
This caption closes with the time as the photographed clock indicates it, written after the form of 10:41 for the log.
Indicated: 10:17
